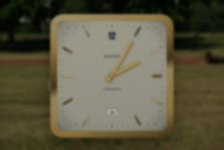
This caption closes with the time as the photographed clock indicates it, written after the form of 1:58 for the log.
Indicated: 2:05
